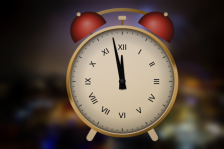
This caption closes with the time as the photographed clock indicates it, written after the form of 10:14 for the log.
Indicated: 11:58
